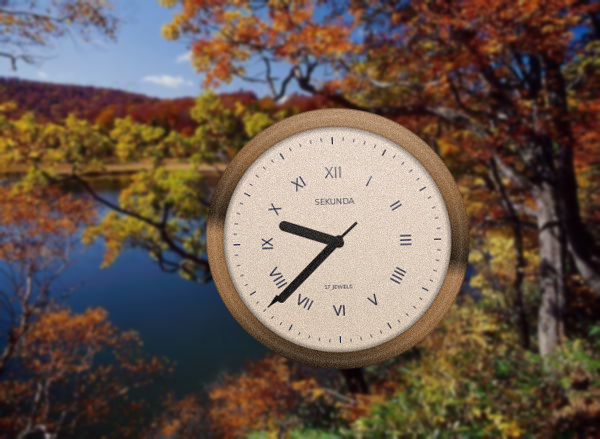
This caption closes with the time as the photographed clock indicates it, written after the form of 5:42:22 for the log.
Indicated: 9:37:38
